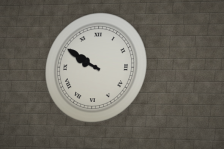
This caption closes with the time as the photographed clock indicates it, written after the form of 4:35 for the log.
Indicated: 9:50
